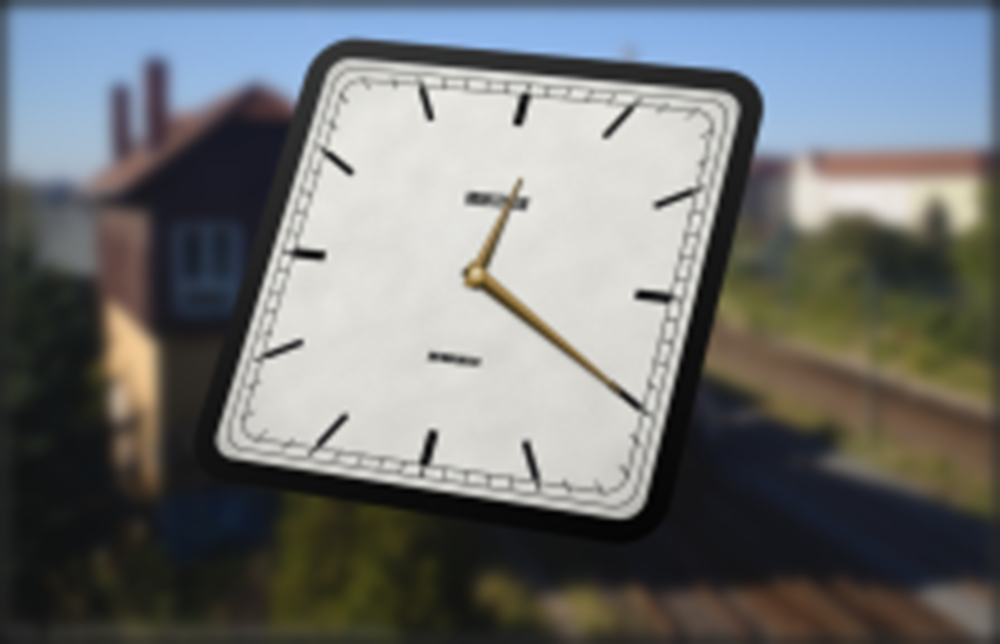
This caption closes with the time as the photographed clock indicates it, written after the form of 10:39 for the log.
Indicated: 12:20
